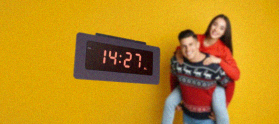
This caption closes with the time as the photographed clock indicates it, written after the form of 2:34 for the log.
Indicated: 14:27
